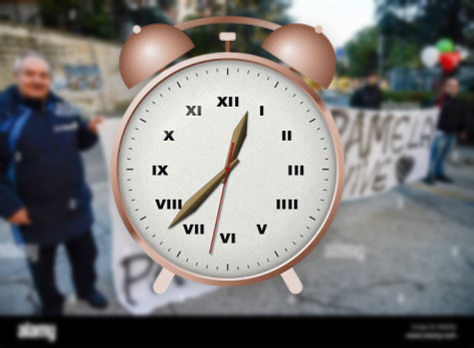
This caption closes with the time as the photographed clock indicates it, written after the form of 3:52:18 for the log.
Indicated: 12:37:32
